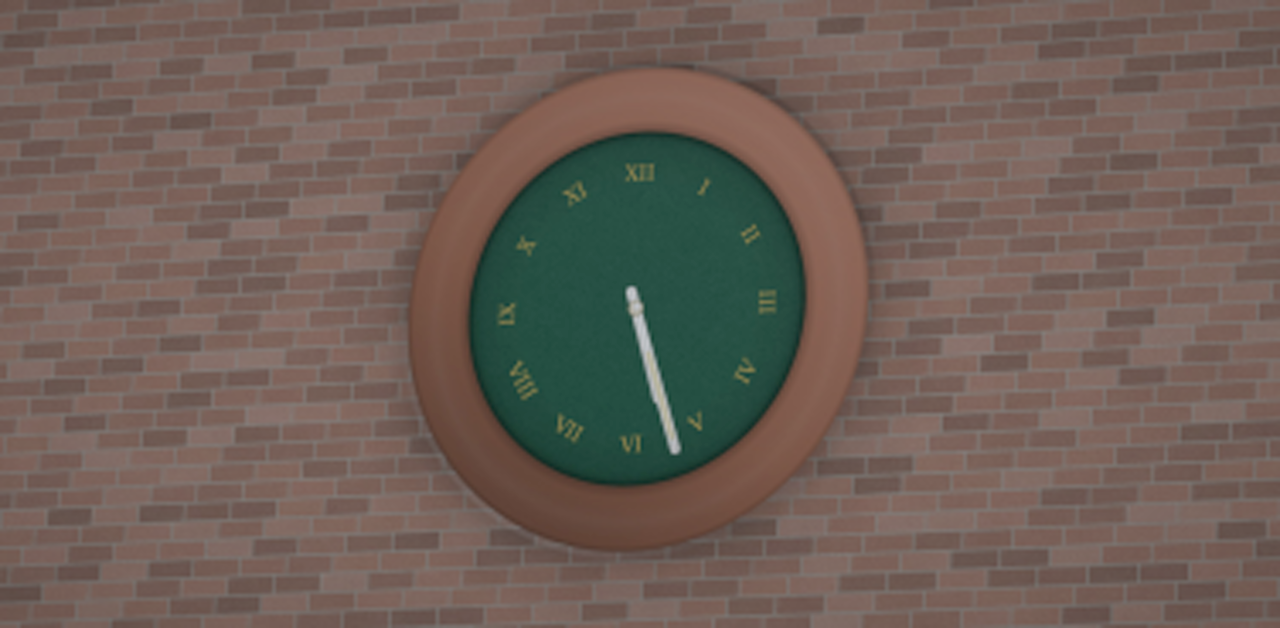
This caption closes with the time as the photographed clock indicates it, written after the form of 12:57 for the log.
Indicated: 5:27
